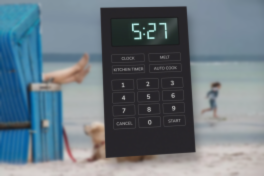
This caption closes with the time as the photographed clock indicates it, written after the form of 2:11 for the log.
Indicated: 5:27
